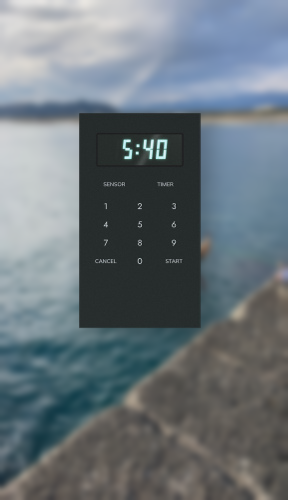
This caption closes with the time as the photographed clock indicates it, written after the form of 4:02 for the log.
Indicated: 5:40
